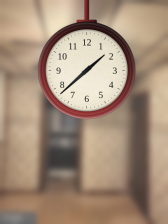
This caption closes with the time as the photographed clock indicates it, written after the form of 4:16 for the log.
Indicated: 1:38
